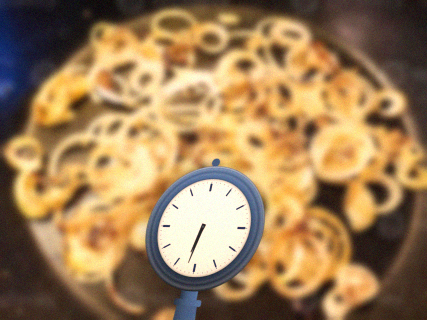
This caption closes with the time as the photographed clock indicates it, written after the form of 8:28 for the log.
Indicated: 6:32
